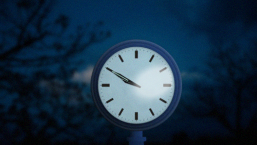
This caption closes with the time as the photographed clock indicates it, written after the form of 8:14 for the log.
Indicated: 9:50
